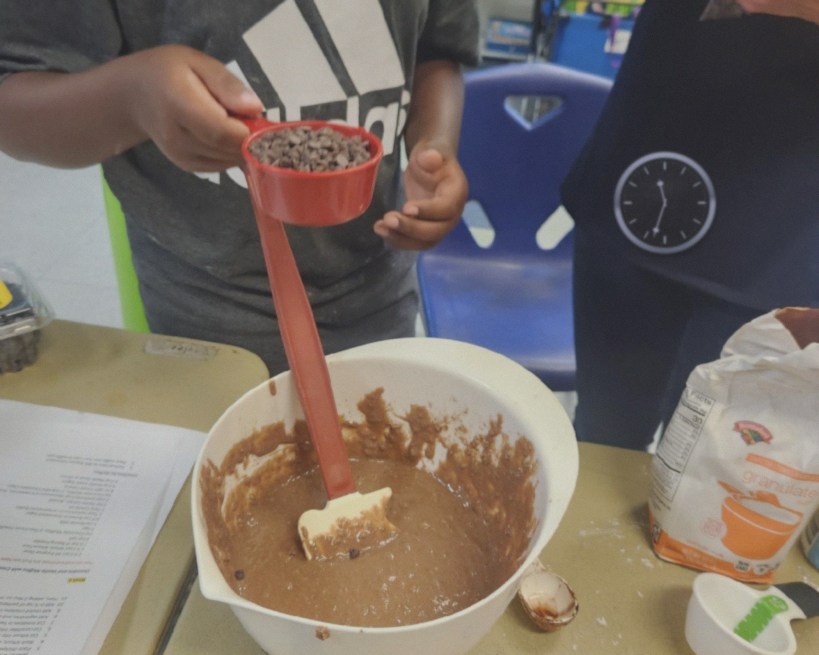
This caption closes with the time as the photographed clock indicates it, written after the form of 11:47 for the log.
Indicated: 11:33
